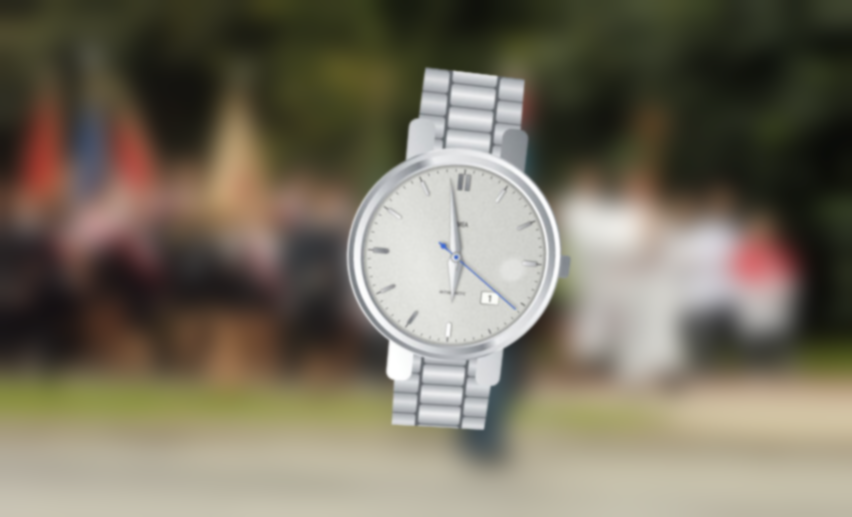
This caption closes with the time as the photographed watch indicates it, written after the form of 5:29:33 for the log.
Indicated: 5:58:21
